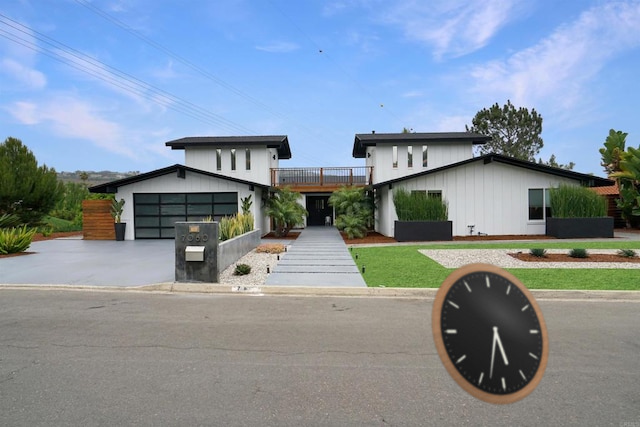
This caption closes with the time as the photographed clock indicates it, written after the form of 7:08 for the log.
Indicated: 5:33
